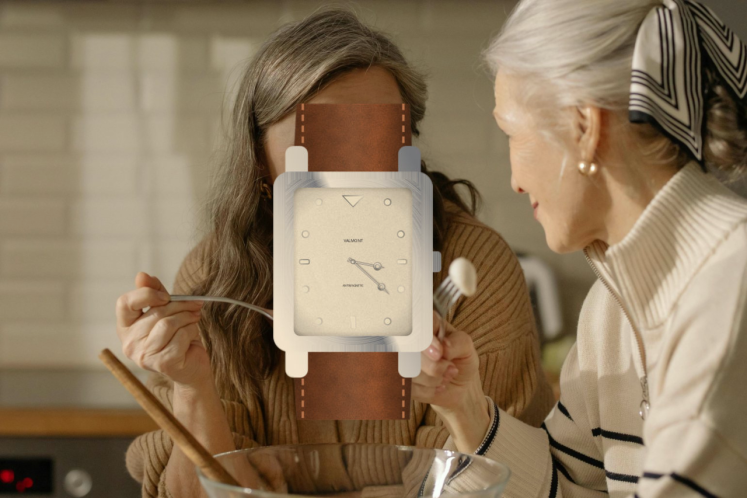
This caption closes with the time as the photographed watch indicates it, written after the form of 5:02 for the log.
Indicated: 3:22
